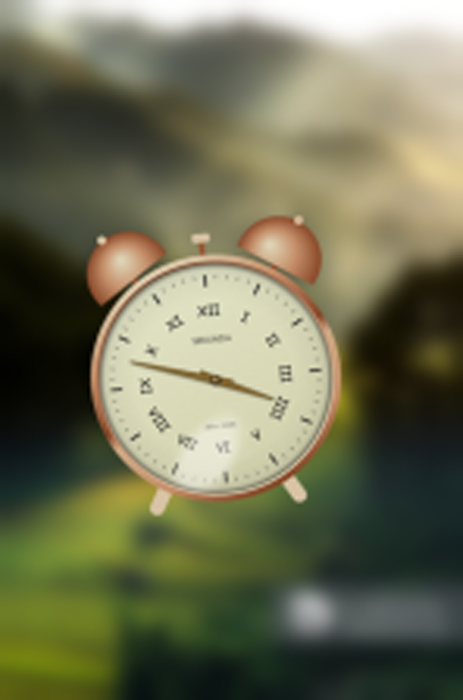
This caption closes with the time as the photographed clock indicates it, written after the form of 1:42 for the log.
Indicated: 3:48
